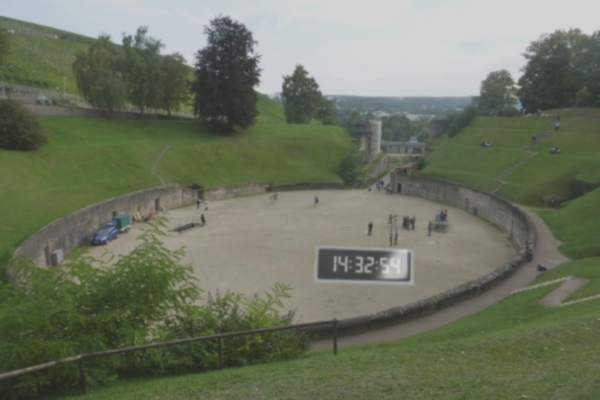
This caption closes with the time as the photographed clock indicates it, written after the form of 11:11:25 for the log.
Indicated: 14:32:54
